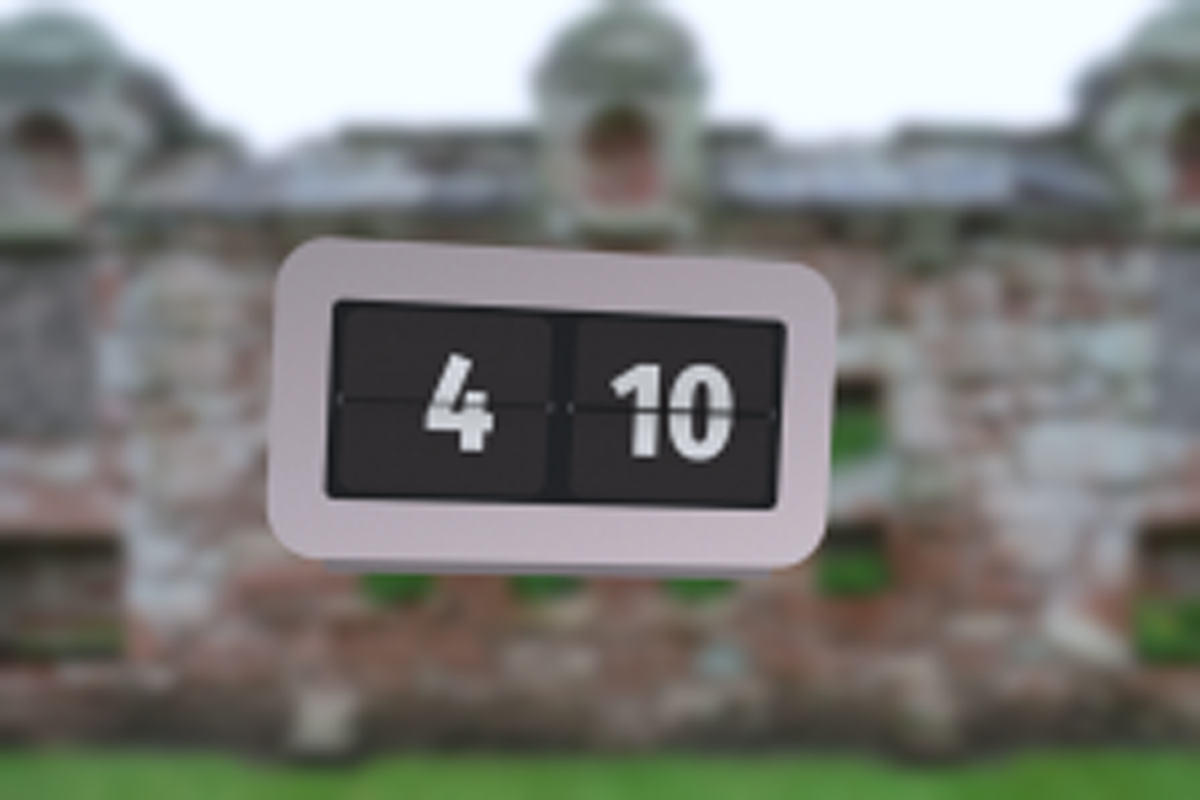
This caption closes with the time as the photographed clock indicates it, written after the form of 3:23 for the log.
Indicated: 4:10
